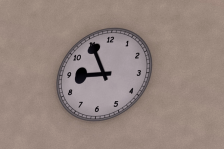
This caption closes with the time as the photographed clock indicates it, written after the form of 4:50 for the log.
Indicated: 8:55
